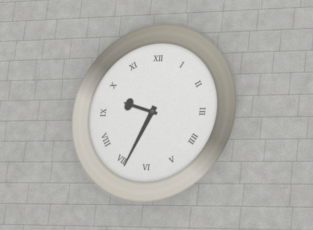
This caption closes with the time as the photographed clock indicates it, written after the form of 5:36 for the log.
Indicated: 9:34
